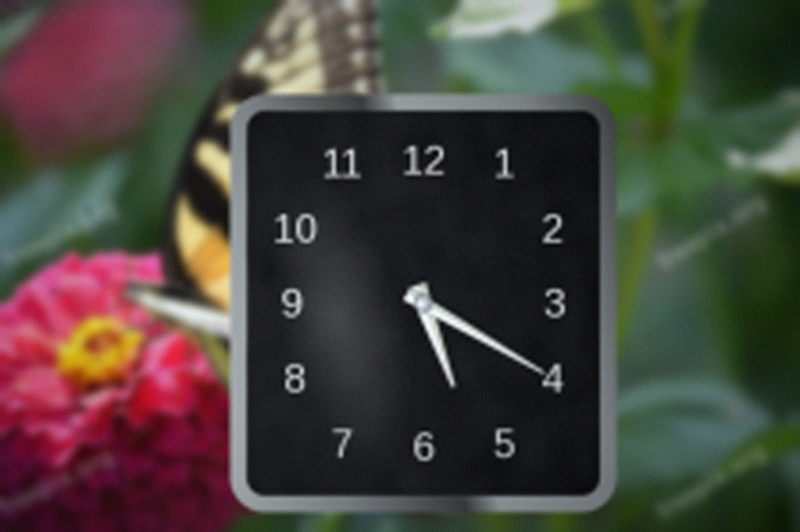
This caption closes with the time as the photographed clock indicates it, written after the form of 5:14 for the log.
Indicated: 5:20
